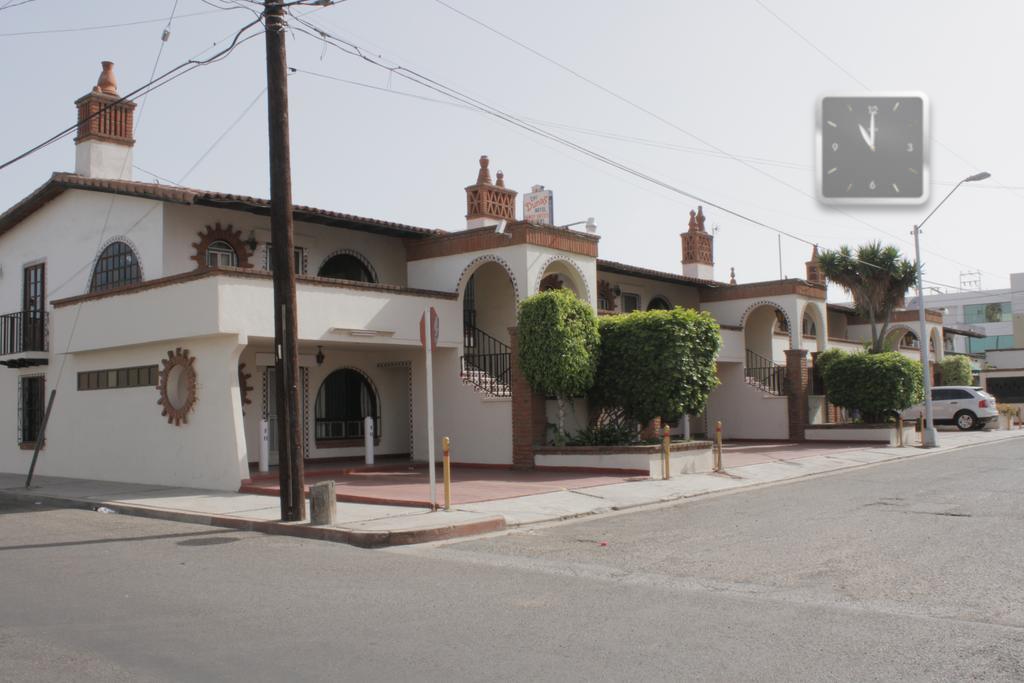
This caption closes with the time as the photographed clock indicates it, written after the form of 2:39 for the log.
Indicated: 11:00
